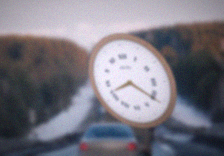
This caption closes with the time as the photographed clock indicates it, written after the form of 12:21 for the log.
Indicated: 8:21
